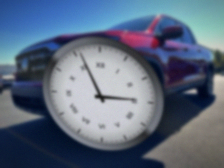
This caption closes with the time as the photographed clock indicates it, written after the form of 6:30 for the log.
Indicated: 2:56
